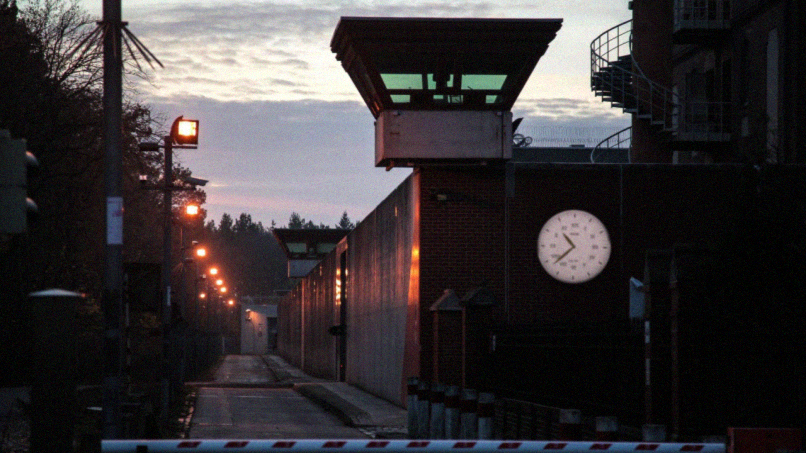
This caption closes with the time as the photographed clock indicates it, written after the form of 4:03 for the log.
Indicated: 10:38
